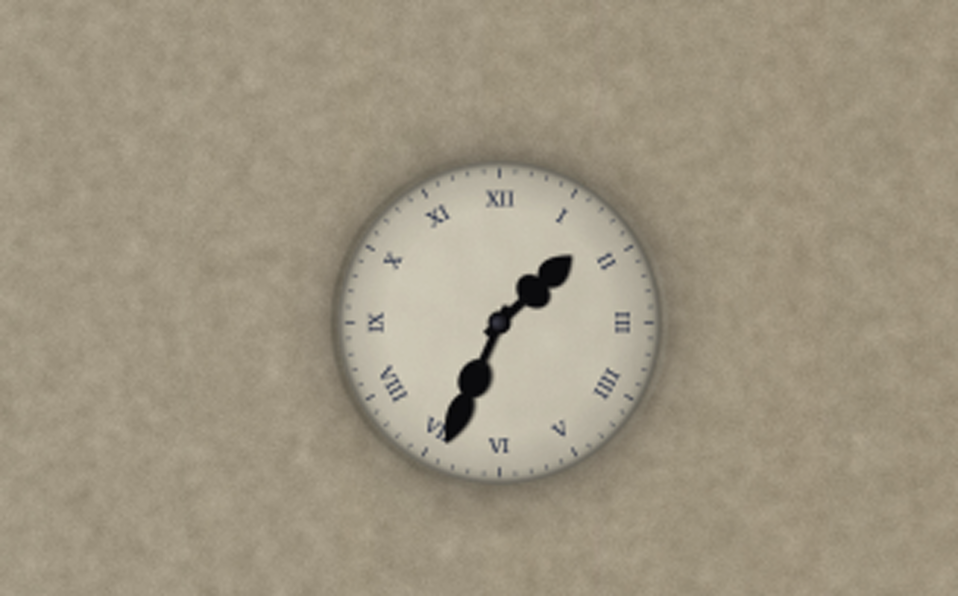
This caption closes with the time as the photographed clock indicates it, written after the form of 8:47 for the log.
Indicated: 1:34
